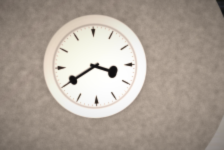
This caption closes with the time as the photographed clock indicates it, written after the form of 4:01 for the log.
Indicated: 3:40
